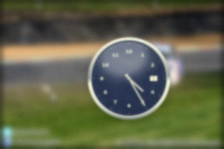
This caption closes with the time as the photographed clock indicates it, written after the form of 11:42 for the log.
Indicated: 4:25
